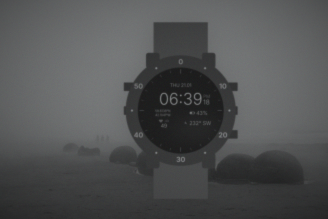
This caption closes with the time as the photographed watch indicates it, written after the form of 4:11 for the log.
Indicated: 6:39
